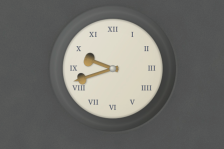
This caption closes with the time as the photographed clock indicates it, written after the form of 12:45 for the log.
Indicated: 9:42
